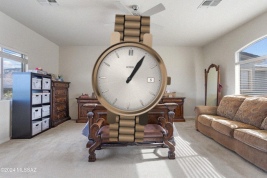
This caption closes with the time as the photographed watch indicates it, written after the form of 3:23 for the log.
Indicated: 1:05
